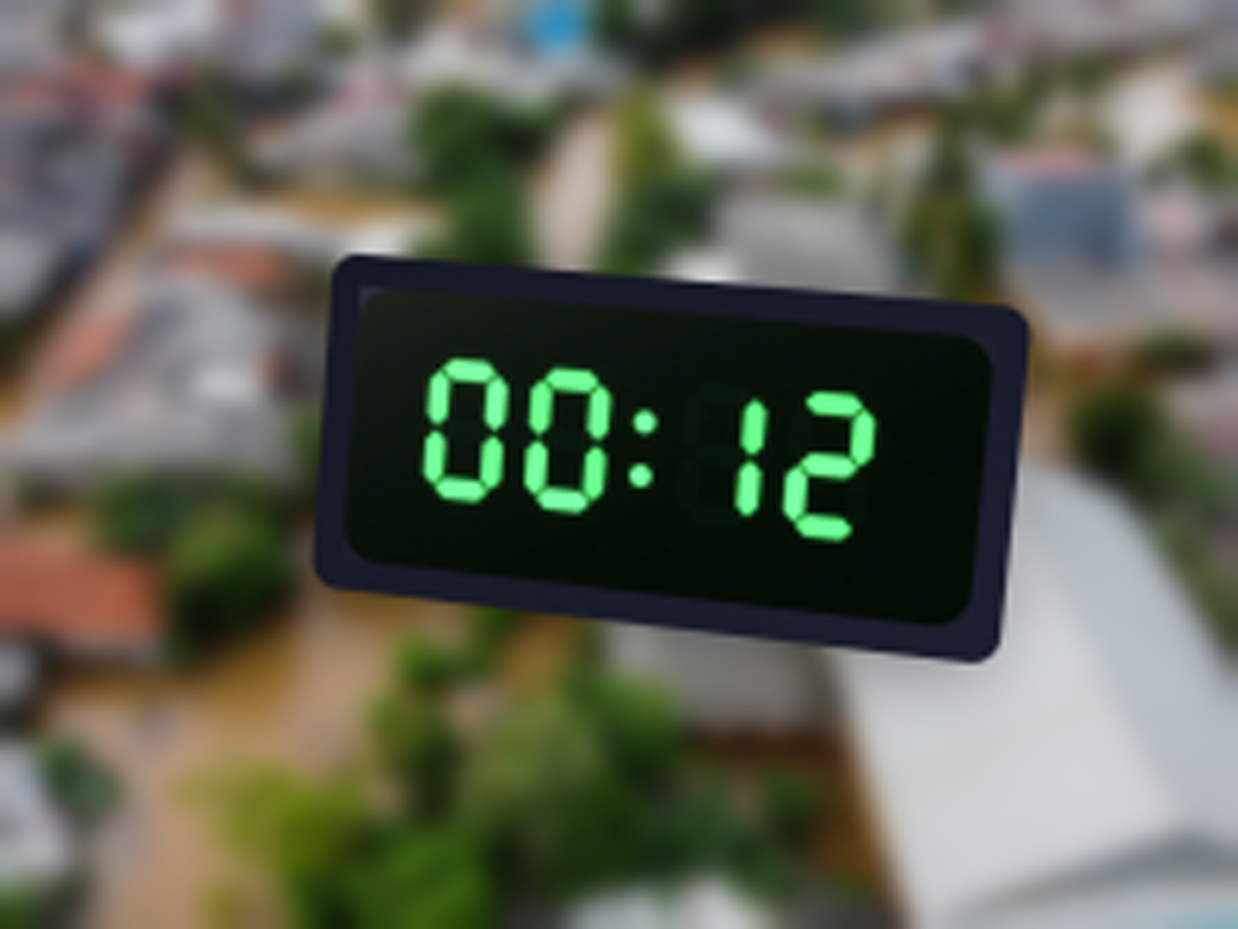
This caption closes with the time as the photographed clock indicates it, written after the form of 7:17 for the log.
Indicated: 0:12
